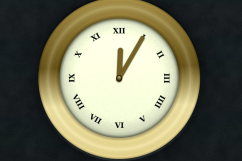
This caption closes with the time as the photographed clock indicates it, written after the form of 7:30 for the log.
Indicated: 12:05
